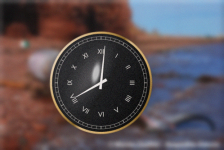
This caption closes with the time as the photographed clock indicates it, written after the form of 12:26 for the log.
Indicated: 8:01
